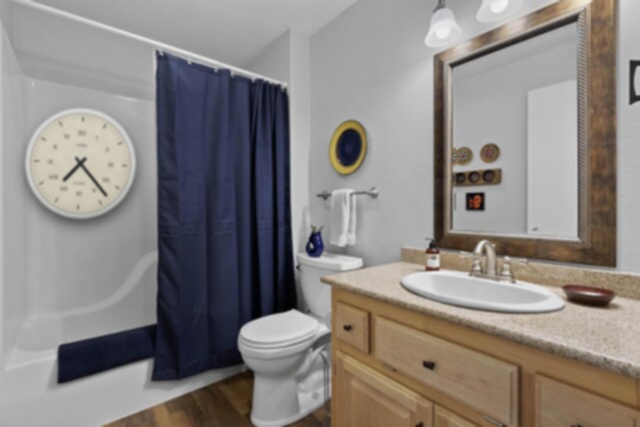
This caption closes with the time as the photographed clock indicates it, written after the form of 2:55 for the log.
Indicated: 7:23
